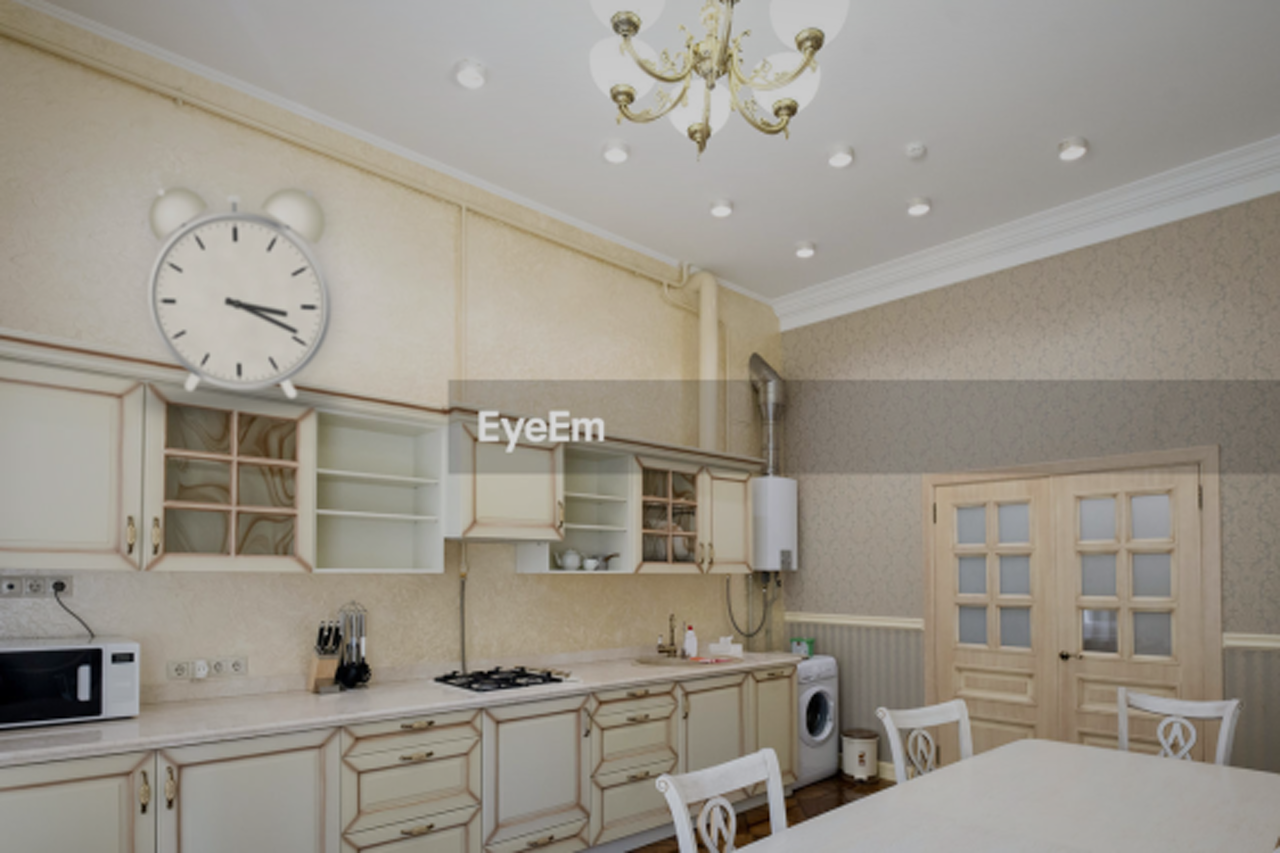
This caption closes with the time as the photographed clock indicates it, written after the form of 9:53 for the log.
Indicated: 3:19
